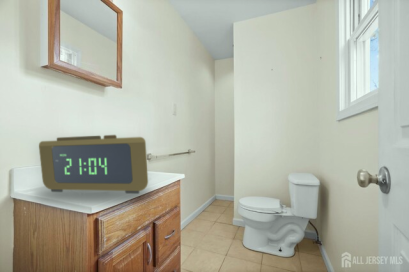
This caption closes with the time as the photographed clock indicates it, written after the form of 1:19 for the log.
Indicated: 21:04
